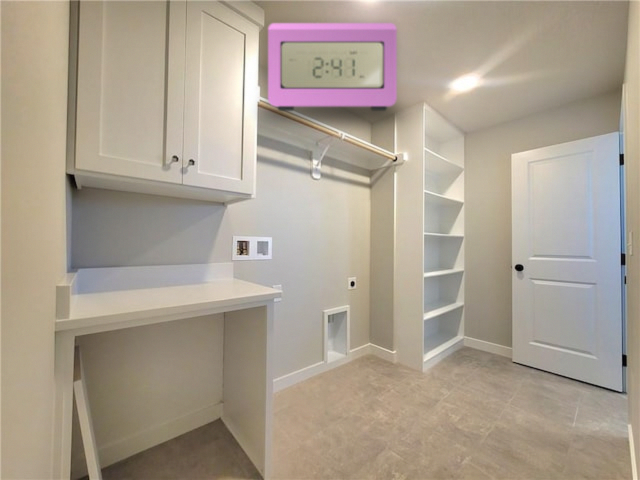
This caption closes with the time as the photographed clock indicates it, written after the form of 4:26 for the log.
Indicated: 2:41
